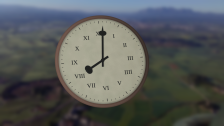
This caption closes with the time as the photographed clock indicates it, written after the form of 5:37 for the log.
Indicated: 8:01
